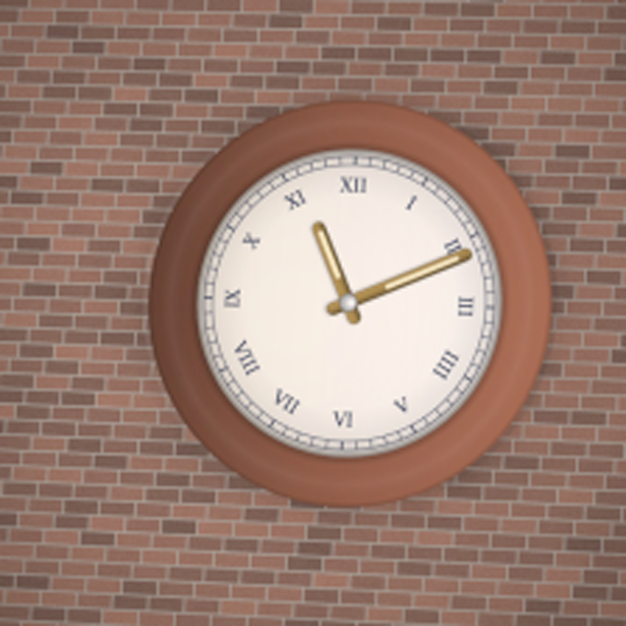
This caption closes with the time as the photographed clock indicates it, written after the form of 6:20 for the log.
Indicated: 11:11
